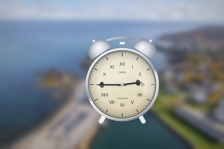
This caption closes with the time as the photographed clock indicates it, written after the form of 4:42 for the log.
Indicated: 2:45
